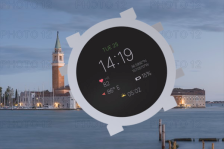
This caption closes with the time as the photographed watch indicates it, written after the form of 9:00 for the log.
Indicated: 14:19
